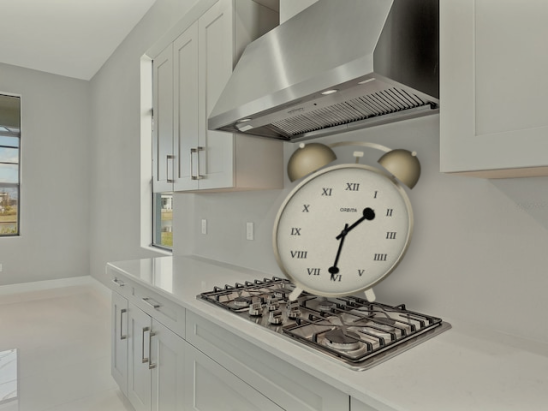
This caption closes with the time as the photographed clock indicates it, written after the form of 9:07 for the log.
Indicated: 1:31
